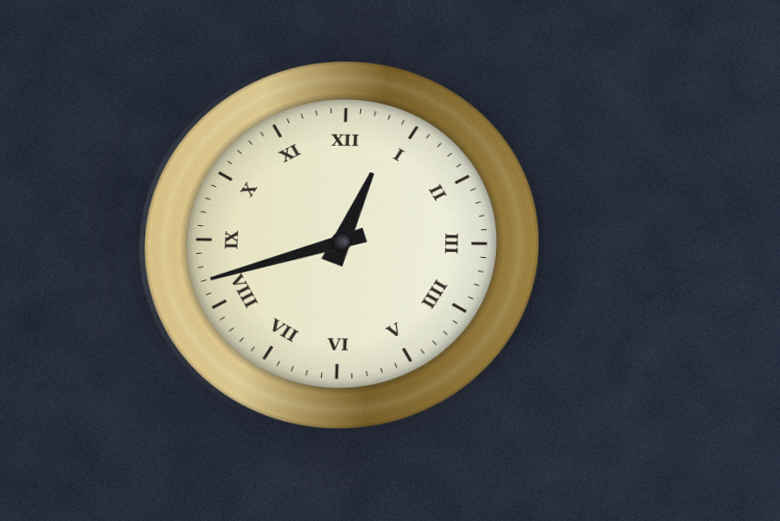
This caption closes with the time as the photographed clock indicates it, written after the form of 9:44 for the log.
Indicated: 12:42
